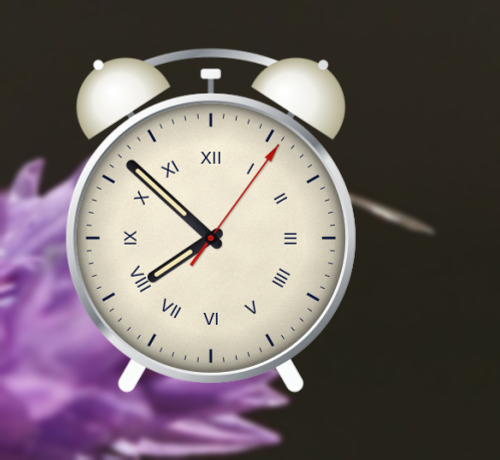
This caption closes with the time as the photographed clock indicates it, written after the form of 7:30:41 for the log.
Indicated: 7:52:06
